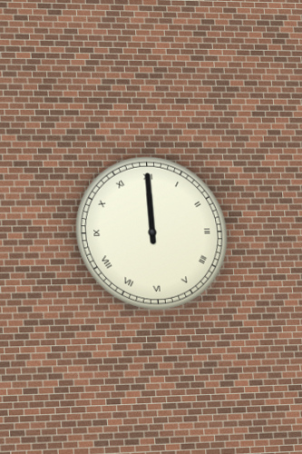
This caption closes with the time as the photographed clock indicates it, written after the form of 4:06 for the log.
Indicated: 12:00
